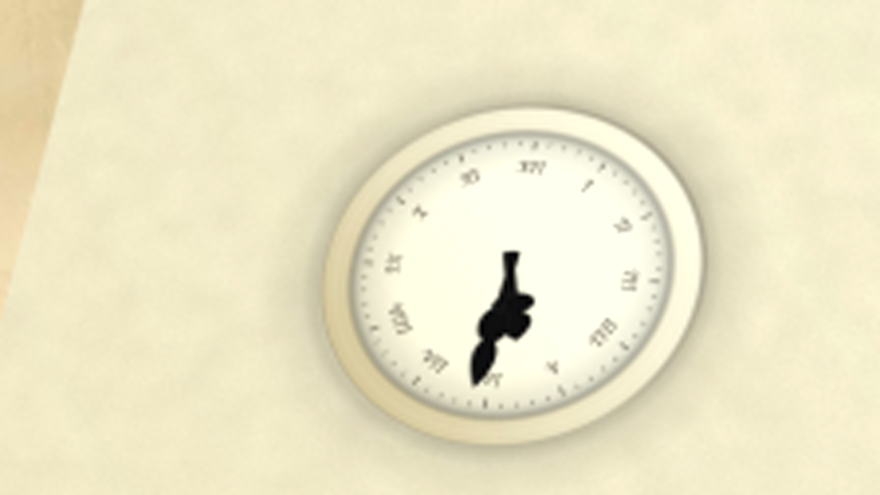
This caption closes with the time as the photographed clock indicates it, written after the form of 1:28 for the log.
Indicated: 5:31
